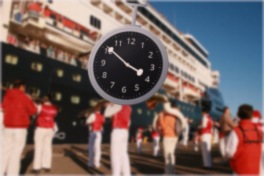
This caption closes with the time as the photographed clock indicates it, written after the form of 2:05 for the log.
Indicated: 3:51
